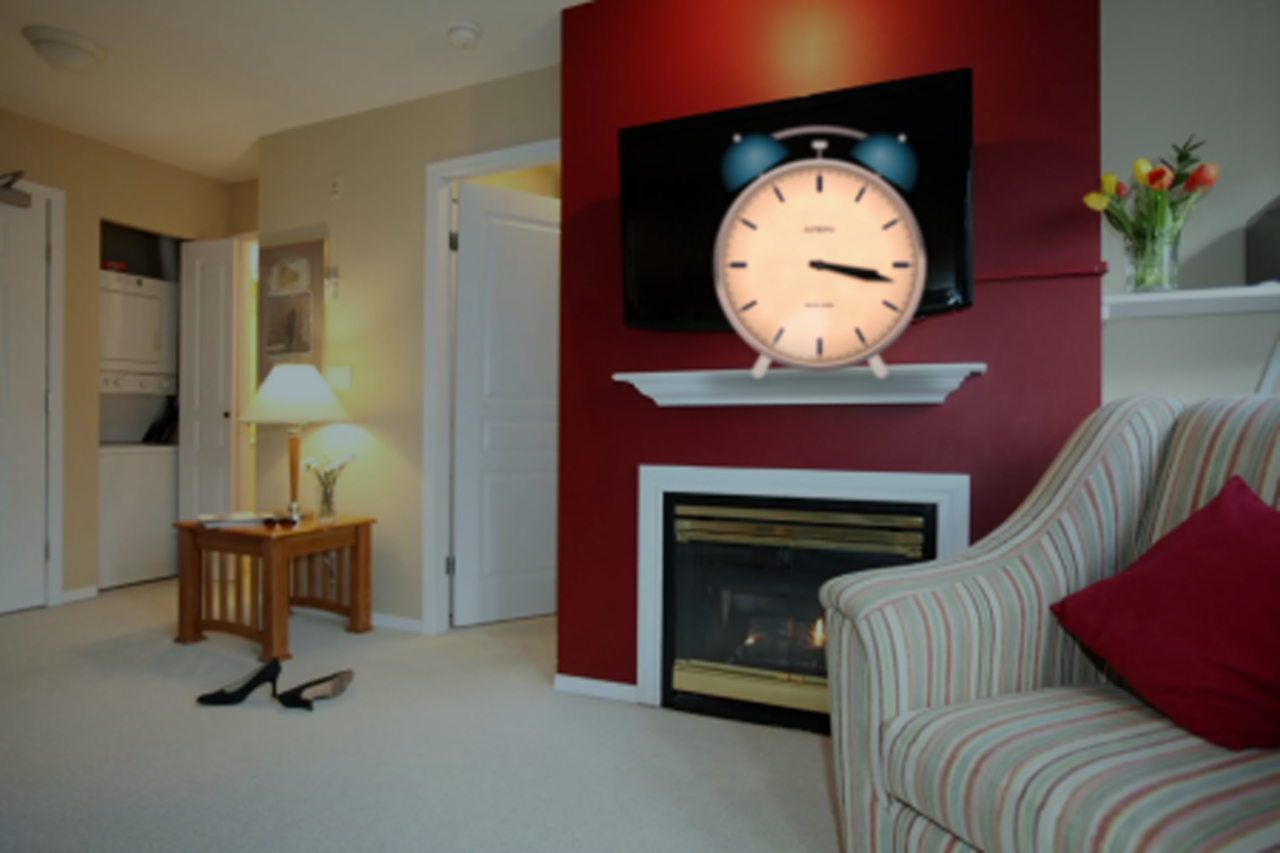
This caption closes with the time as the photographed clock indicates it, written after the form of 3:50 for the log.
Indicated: 3:17
